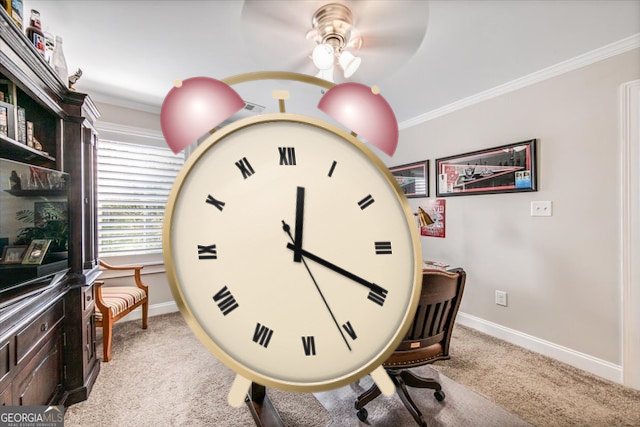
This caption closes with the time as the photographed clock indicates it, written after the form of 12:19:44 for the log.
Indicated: 12:19:26
